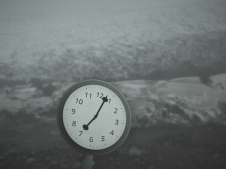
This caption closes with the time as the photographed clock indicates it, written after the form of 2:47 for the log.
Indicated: 7:03
